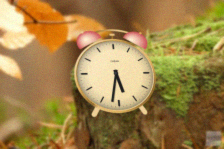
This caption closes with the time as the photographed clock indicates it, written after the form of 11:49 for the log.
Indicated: 5:32
